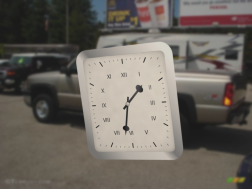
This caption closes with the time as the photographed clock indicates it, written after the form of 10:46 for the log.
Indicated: 1:32
